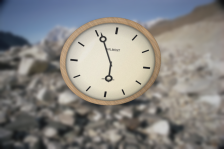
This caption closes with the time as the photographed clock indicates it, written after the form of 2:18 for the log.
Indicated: 5:56
